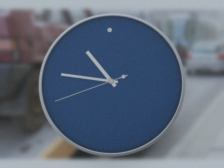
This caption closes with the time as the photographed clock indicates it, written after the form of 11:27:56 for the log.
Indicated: 10:46:42
